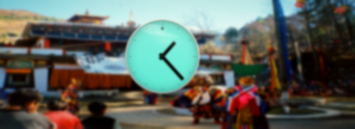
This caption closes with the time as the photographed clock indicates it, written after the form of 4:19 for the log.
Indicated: 1:23
